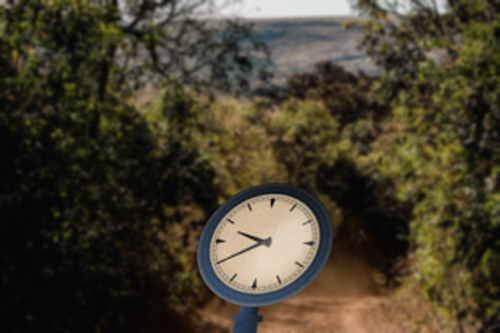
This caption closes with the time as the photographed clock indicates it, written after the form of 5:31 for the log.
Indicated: 9:40
